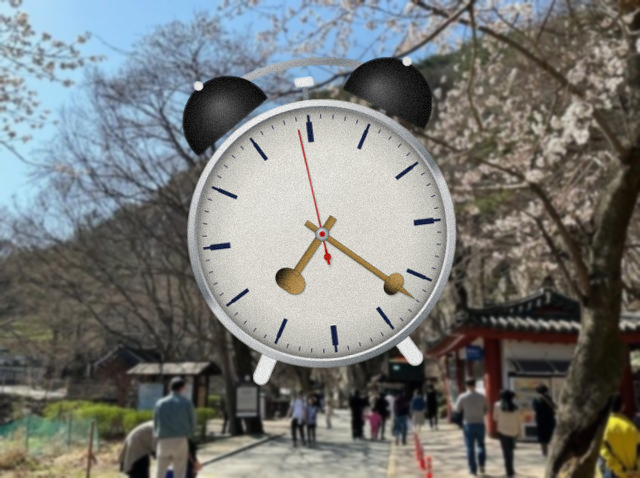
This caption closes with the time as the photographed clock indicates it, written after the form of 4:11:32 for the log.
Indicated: 7:21:59
